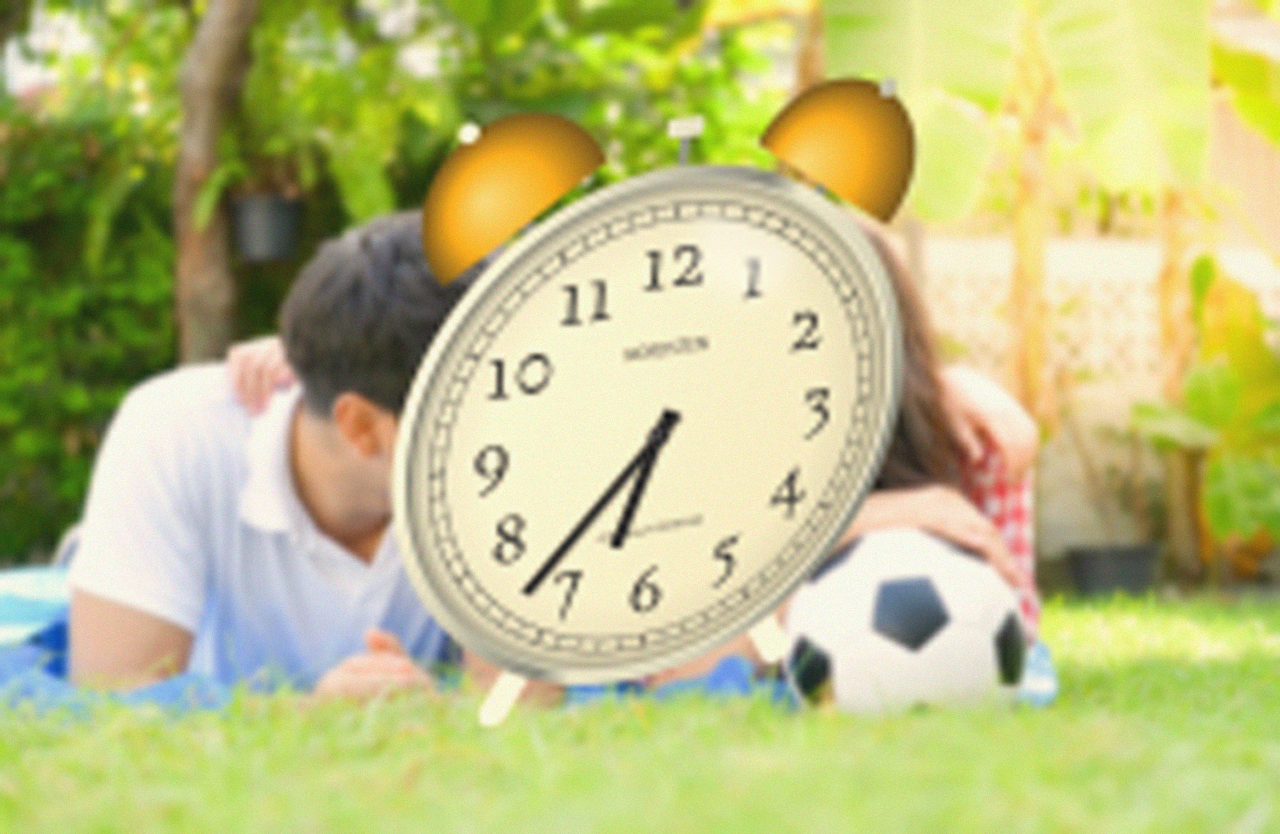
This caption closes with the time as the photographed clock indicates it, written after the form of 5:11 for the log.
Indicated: 6:37
